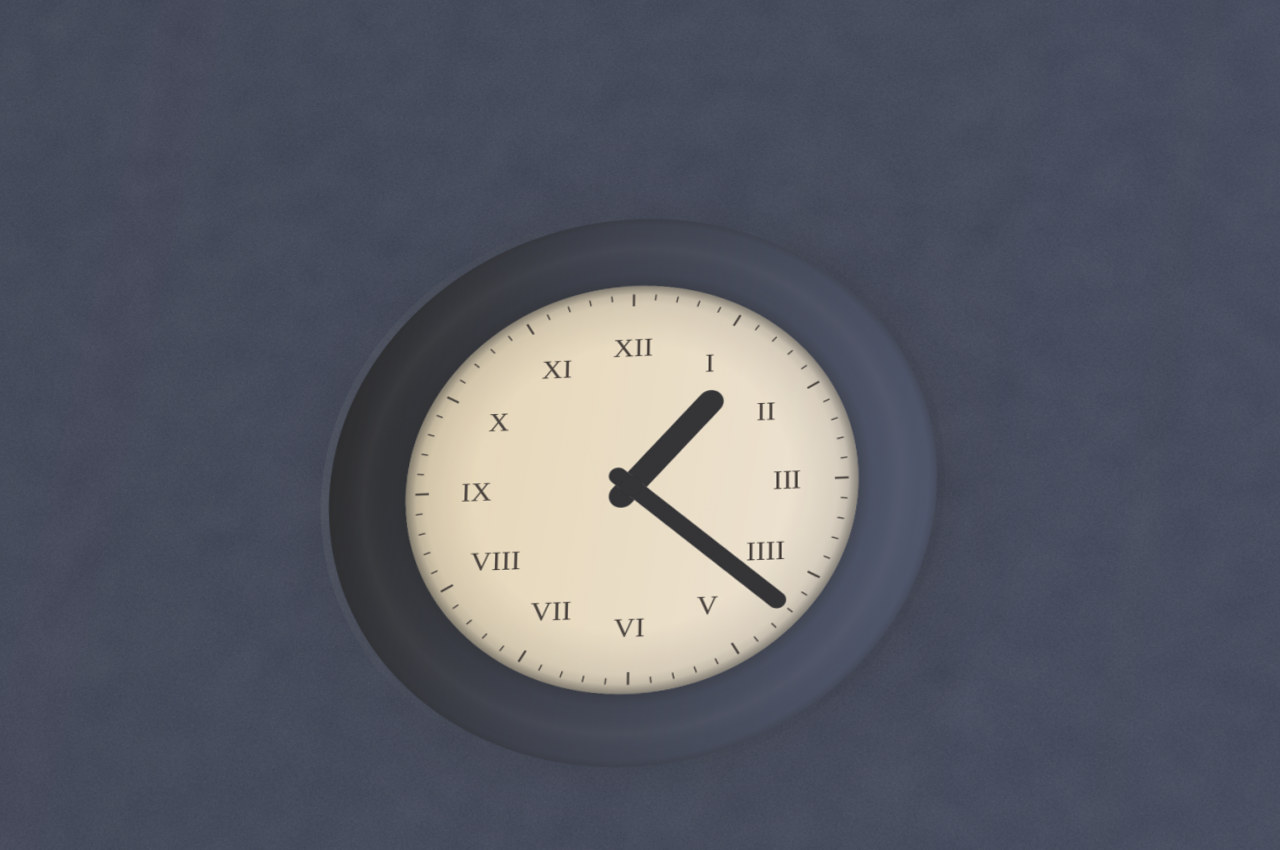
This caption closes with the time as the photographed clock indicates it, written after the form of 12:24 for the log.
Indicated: 1:22
